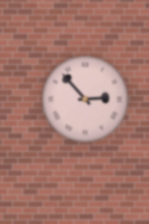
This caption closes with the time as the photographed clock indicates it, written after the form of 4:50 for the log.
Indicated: 2:53
